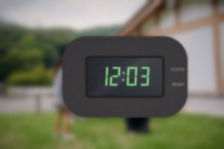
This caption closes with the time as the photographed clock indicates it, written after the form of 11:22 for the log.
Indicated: 12:03
